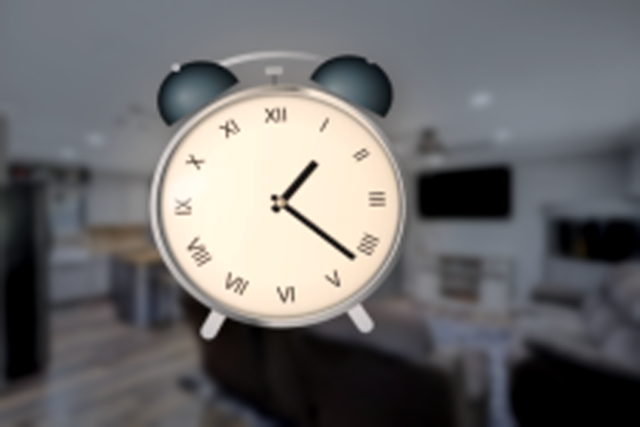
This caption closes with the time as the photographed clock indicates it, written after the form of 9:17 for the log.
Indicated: 1:22
